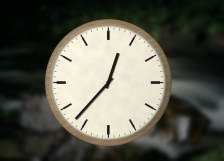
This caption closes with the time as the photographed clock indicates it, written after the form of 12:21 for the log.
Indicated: 12:37
